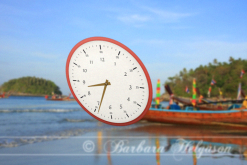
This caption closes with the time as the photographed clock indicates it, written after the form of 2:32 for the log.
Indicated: 8:34
